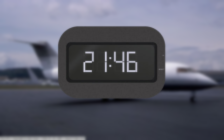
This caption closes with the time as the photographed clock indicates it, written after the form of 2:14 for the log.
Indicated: 21:46
